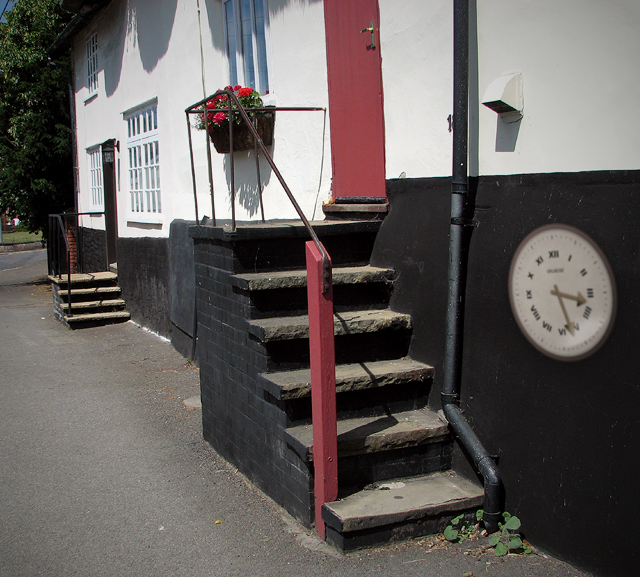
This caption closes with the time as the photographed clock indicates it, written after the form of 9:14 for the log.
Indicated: 3:27
